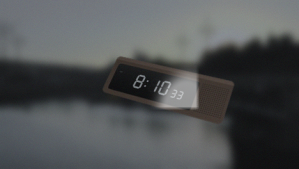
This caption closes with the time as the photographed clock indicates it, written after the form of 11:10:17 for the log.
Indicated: 8:10:33
